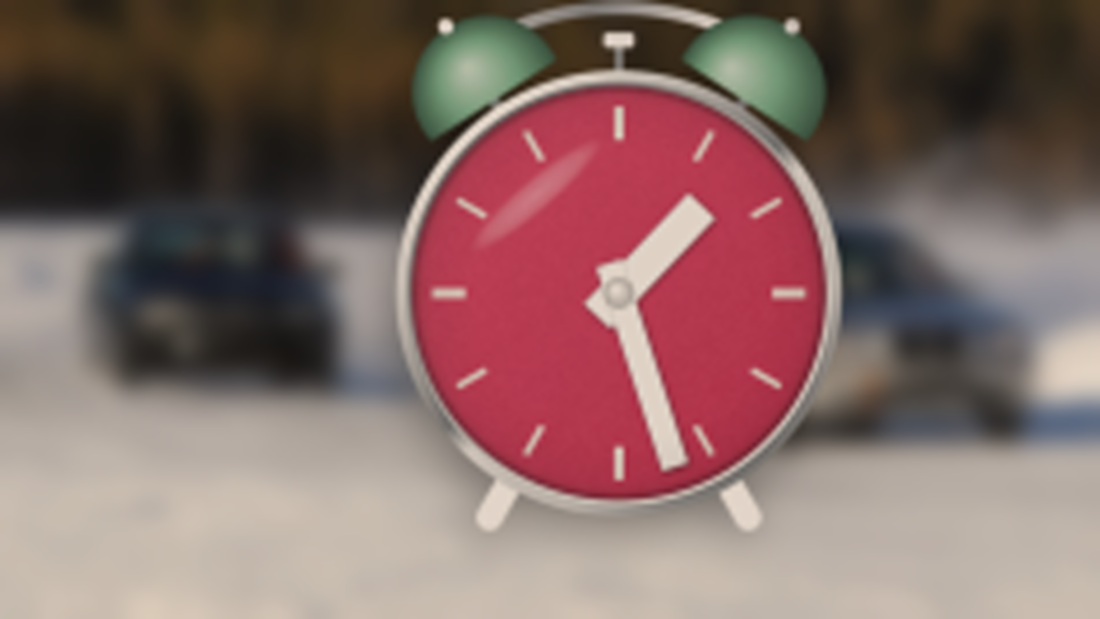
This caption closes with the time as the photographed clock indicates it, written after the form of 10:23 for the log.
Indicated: 1:27
